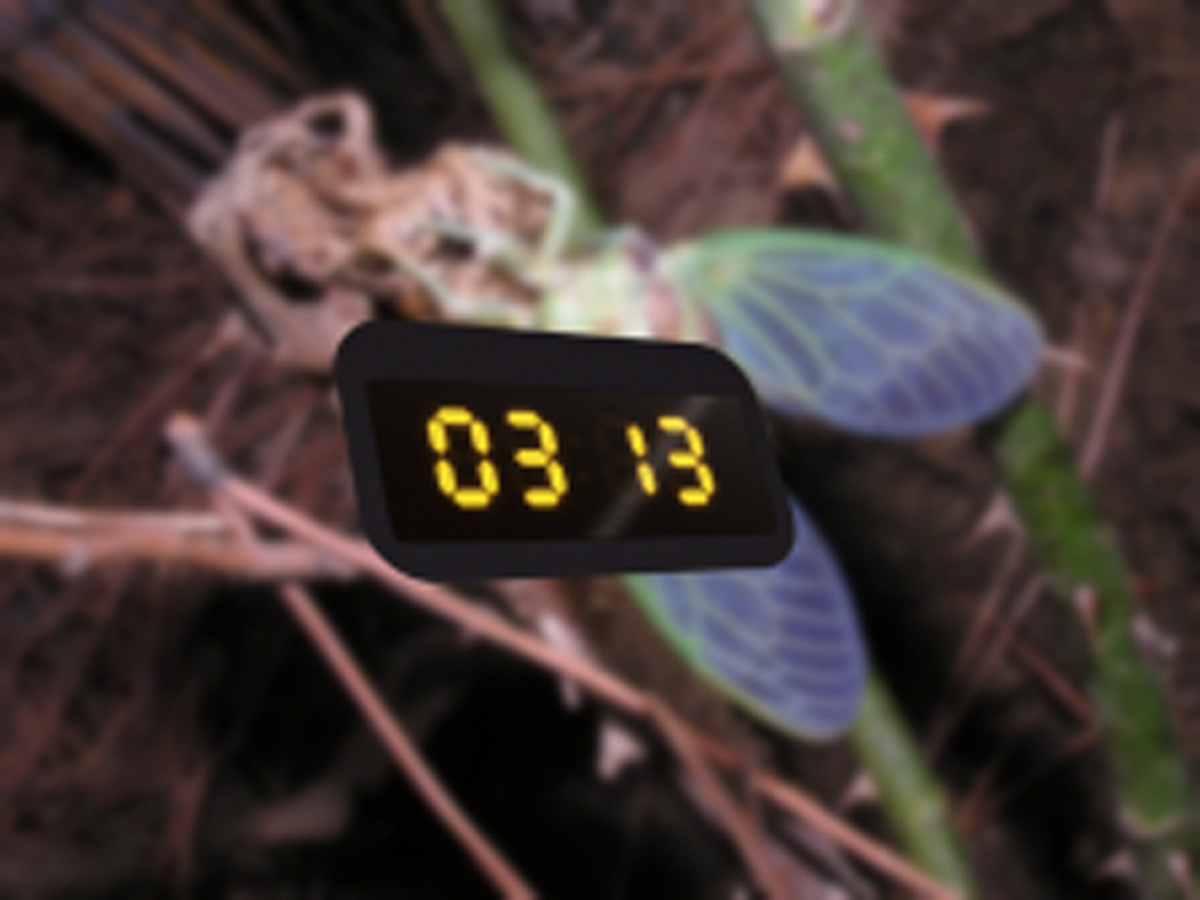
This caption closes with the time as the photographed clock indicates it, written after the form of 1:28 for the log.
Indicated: 3:13
